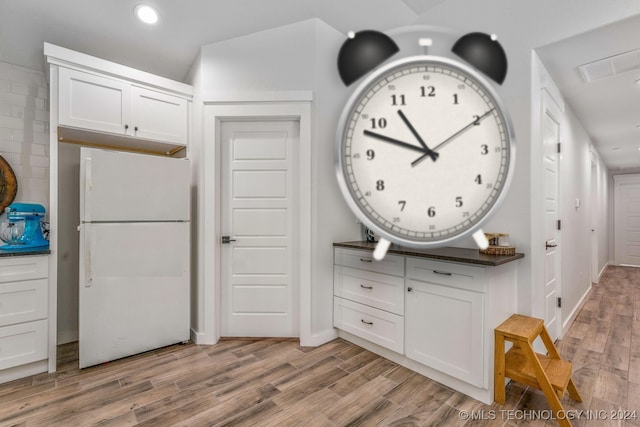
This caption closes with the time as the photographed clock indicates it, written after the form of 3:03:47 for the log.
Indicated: 10:48:10
